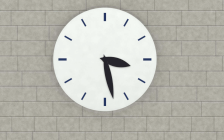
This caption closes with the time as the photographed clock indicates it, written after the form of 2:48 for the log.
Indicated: 3:28
